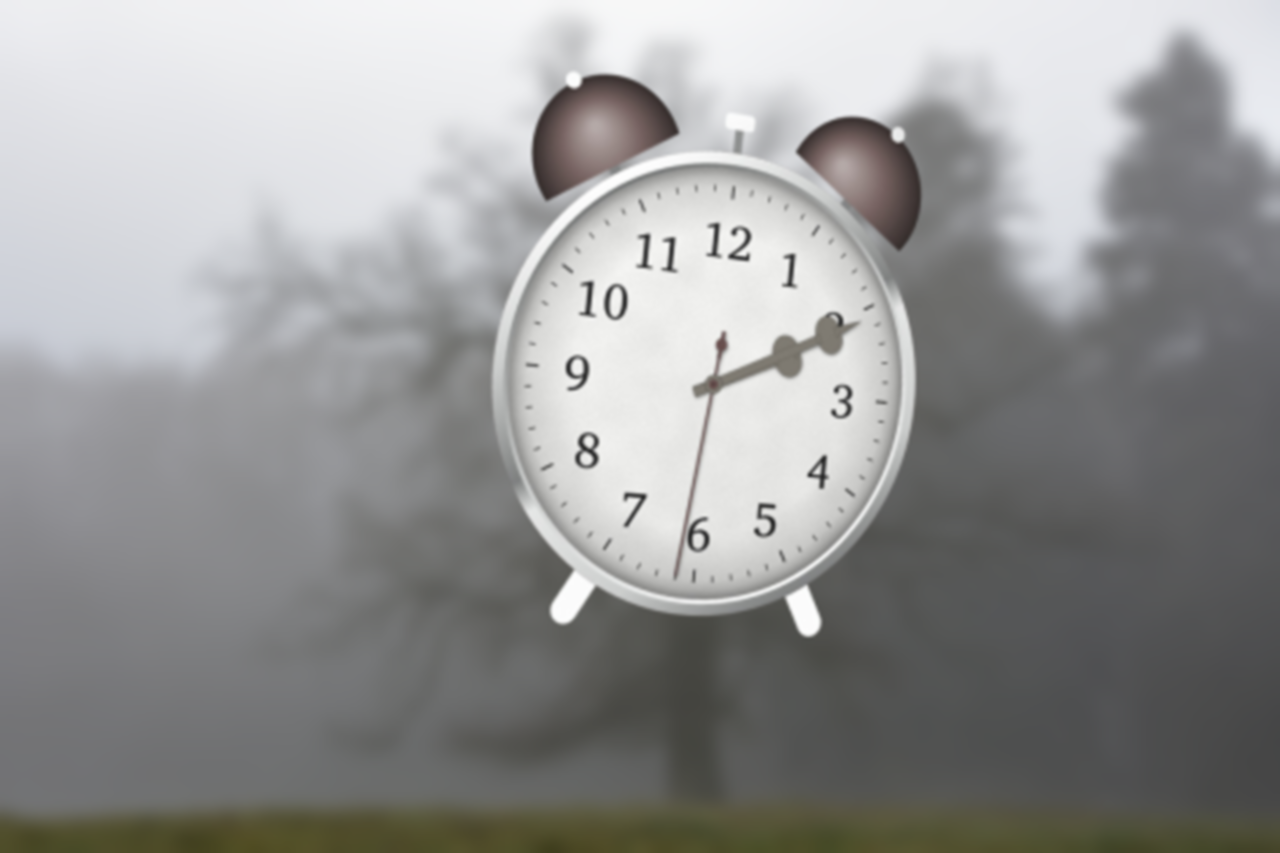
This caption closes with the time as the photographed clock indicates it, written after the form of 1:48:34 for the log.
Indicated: 2:10:31
